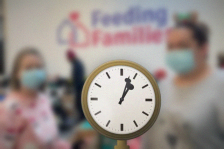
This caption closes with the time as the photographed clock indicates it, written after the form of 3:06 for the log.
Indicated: 1:03
